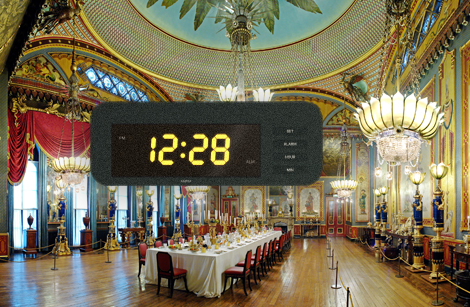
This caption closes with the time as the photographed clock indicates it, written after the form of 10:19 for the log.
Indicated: 12:28
